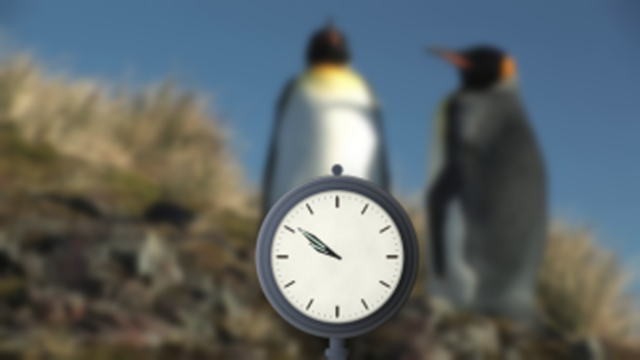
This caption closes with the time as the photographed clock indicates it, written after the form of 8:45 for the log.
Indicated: 9:51
